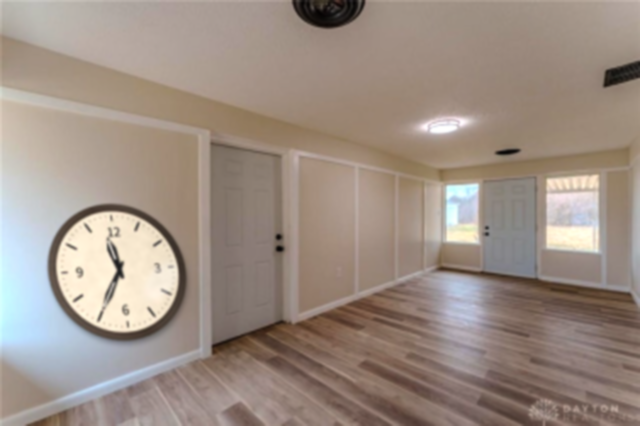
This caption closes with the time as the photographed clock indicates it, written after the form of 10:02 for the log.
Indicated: 11:35
